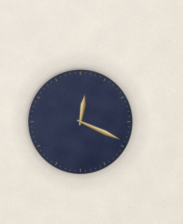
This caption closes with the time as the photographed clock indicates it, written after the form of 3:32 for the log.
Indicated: 12:19
